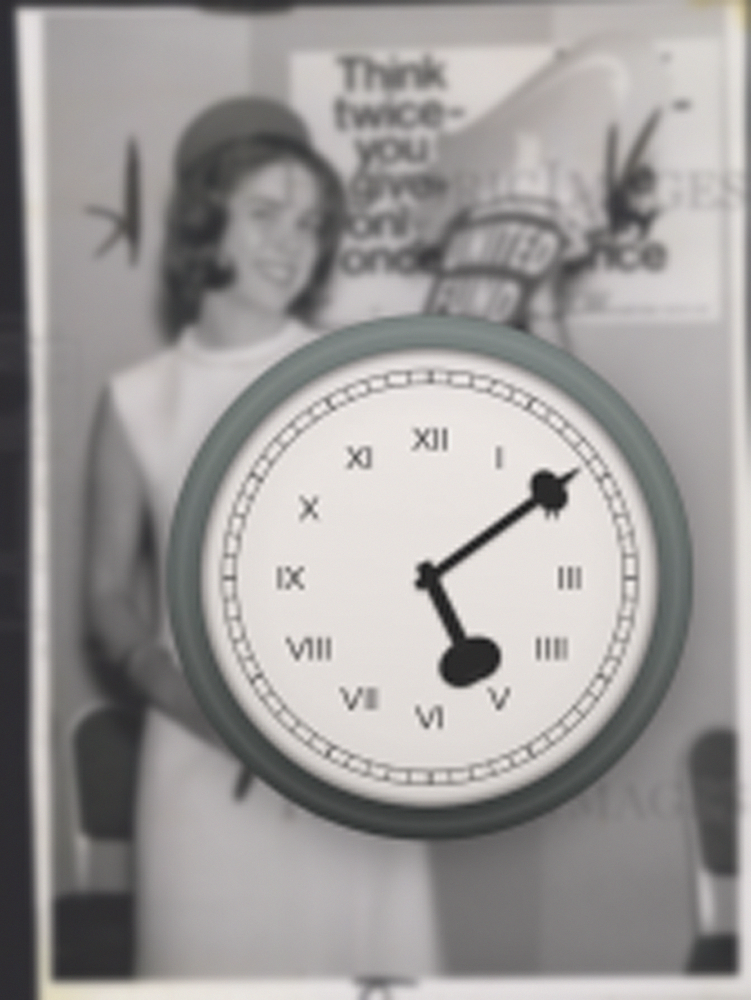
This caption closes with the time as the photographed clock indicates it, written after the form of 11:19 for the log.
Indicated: 5:09
